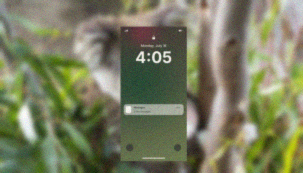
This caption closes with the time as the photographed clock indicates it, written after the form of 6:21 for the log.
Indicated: 4:05
